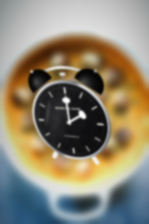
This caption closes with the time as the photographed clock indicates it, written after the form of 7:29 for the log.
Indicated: 2:00
